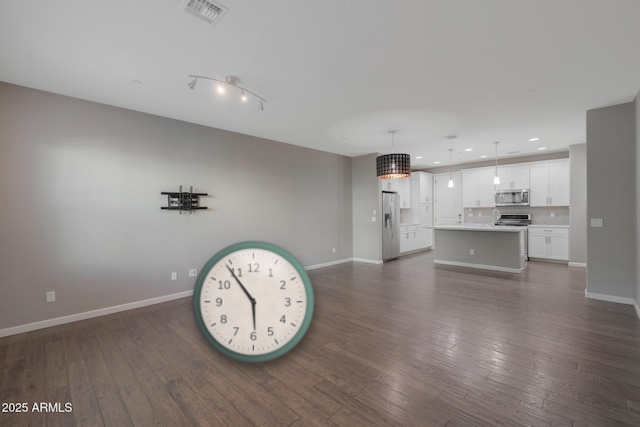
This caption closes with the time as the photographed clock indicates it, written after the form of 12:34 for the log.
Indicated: 5:54
